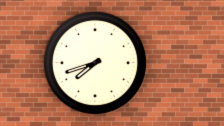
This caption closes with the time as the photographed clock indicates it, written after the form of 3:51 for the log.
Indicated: 7:42
